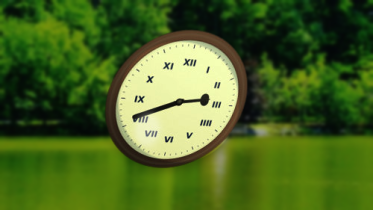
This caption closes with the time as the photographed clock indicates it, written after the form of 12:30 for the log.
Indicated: 2:41
